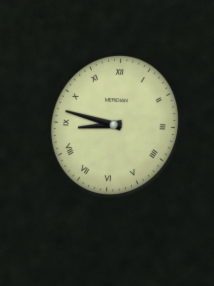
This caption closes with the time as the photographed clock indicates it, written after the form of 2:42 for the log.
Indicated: 8:47
